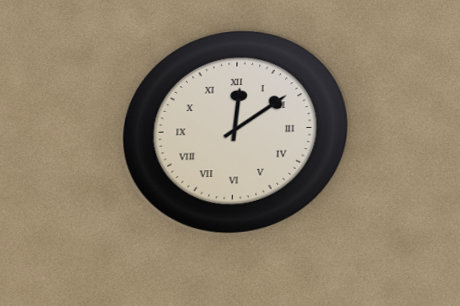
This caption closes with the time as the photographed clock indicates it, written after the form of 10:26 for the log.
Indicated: 12:09
